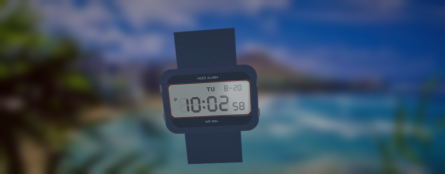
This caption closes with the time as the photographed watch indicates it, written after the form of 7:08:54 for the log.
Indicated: 10:02:58
